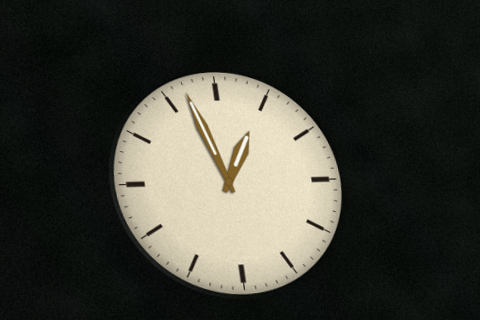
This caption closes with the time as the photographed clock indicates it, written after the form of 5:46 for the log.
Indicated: 12:57
